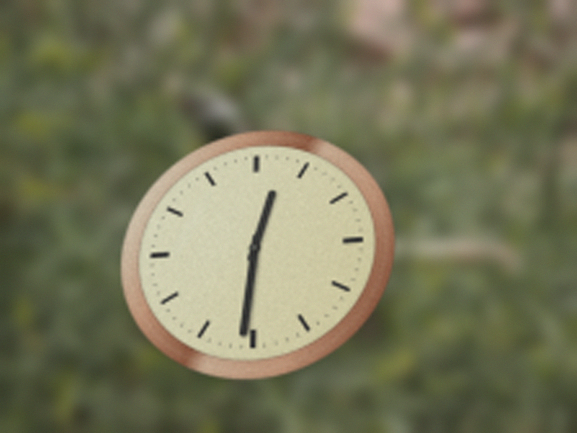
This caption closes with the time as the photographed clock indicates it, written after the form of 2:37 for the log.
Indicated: 12:31
